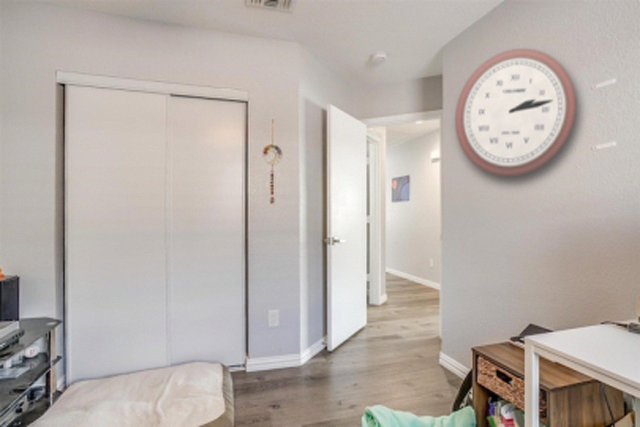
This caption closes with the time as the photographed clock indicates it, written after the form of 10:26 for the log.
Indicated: 2:13
